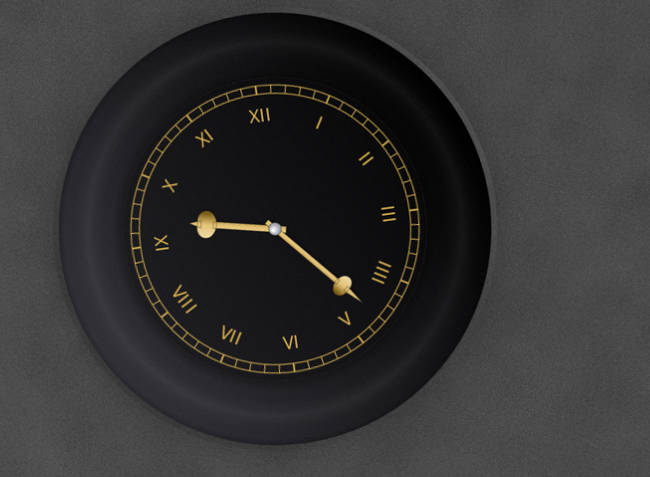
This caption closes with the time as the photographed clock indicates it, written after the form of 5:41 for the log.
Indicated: 9:23
